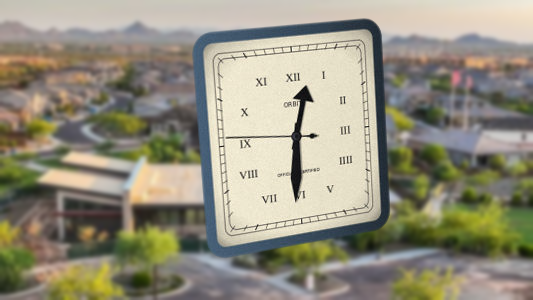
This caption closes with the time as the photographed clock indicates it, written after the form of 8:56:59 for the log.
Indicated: 12:30:46
